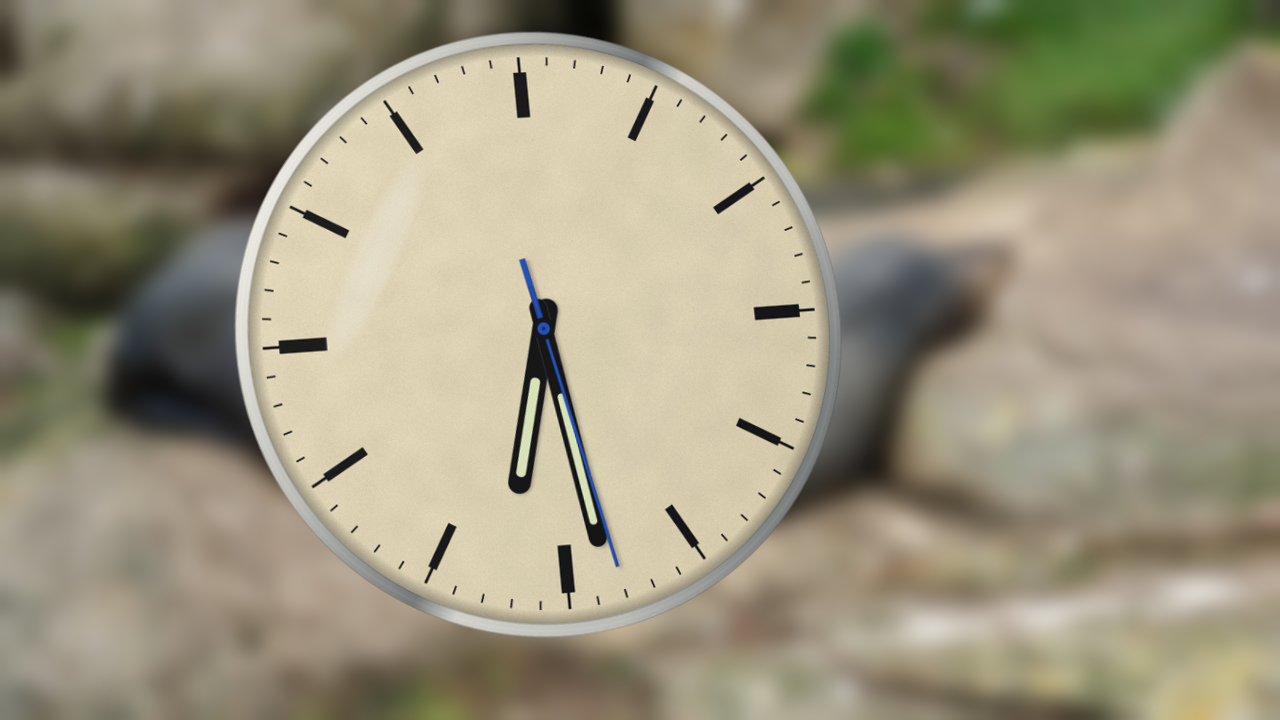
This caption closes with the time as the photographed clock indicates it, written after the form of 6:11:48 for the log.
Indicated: 6:28:28
